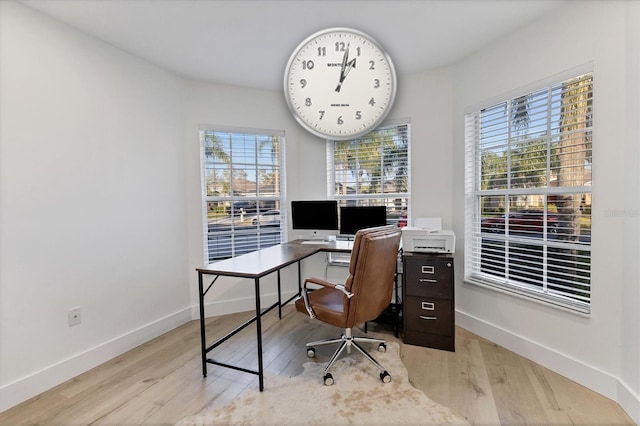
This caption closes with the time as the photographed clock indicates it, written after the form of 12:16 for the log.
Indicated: 1:02
